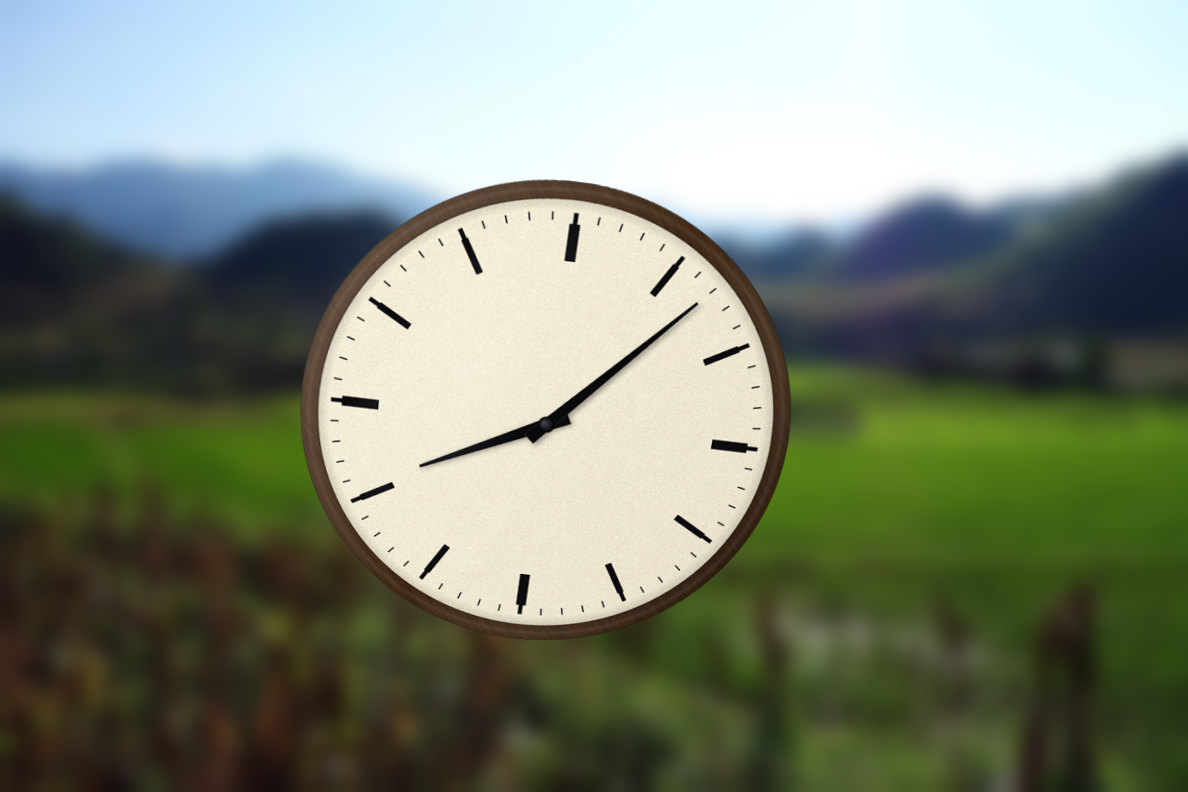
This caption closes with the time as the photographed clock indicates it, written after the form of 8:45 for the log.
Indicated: 8:07
